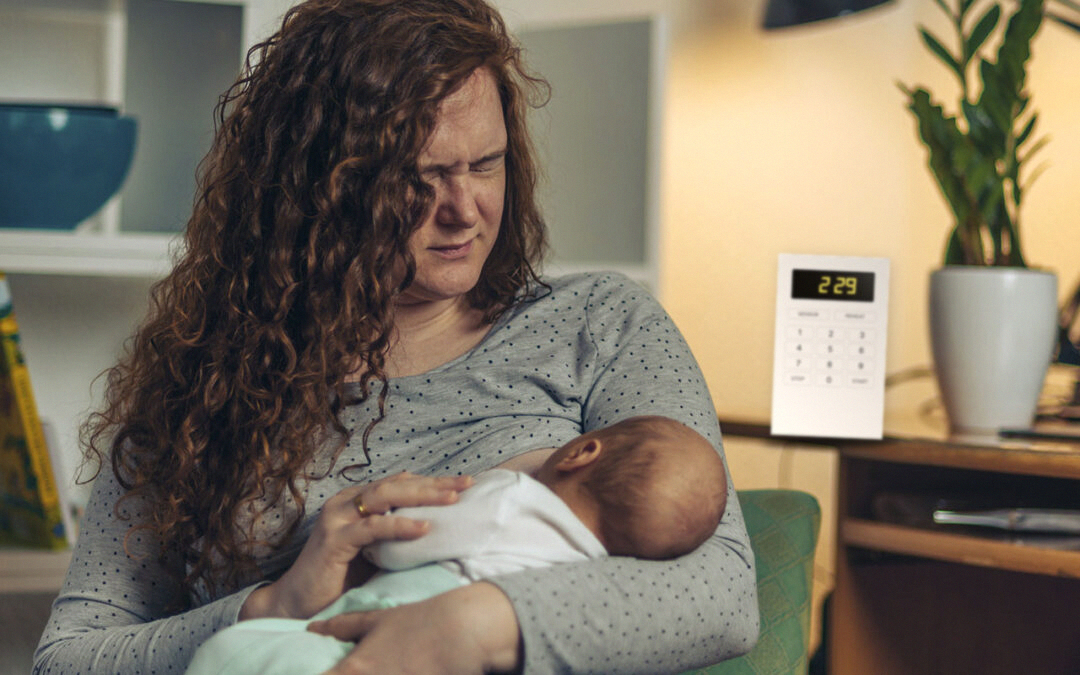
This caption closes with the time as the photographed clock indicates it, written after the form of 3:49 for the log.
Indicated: 2:29
